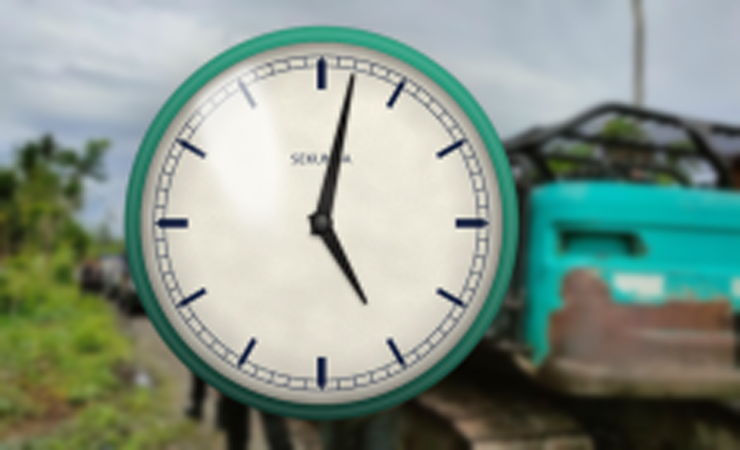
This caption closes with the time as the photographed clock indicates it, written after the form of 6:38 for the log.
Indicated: 5:02
